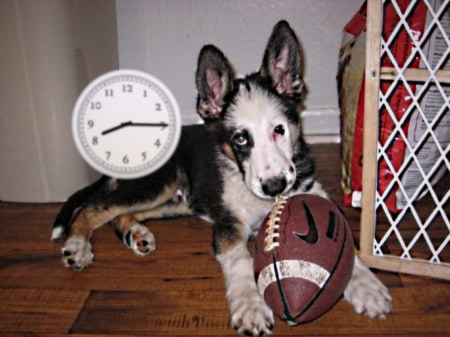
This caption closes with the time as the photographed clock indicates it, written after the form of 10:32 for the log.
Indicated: 8:15
